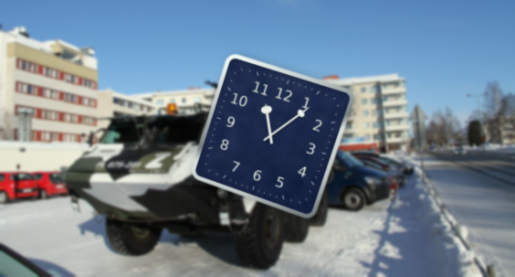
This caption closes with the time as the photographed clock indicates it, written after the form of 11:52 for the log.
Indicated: 11:06
